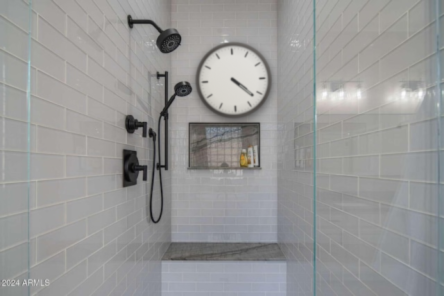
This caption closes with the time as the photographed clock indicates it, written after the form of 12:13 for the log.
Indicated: 4:22
